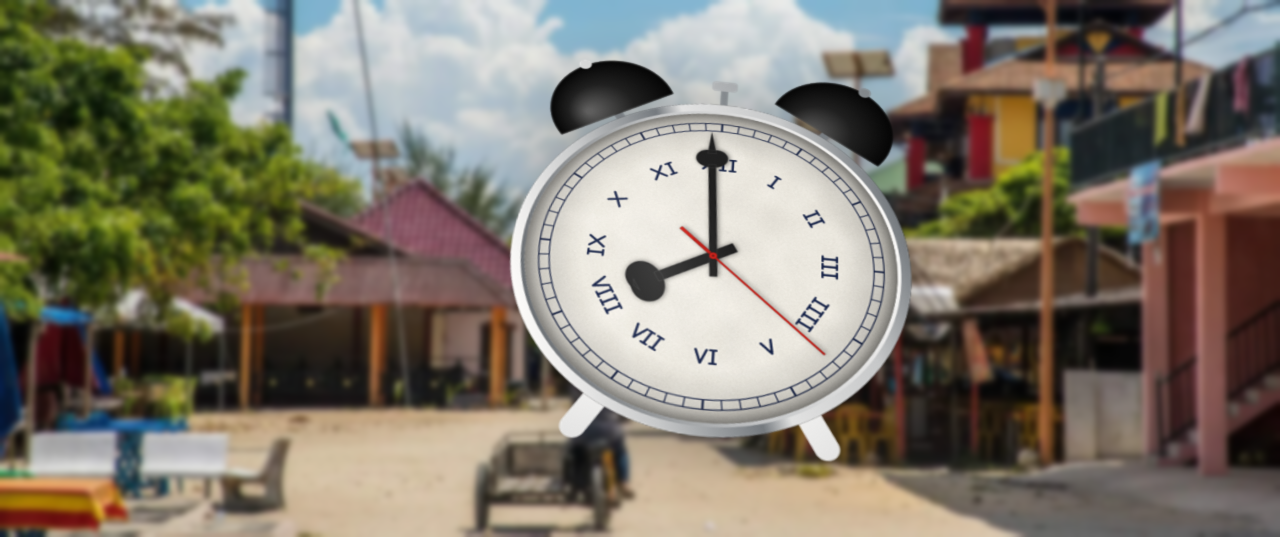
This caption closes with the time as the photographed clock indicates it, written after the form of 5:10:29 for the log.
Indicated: 7:59:22
